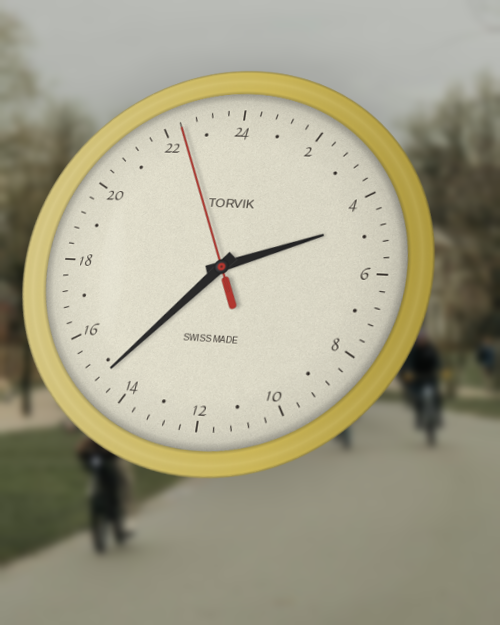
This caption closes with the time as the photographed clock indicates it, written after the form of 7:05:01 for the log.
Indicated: 4:36:56
